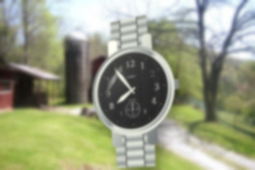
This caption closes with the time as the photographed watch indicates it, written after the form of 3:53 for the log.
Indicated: 7:54
